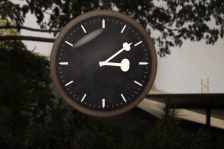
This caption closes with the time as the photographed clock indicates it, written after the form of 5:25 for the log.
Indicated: 3:09
